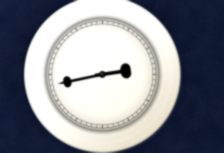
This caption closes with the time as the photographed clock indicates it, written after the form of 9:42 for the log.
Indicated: 2:43
